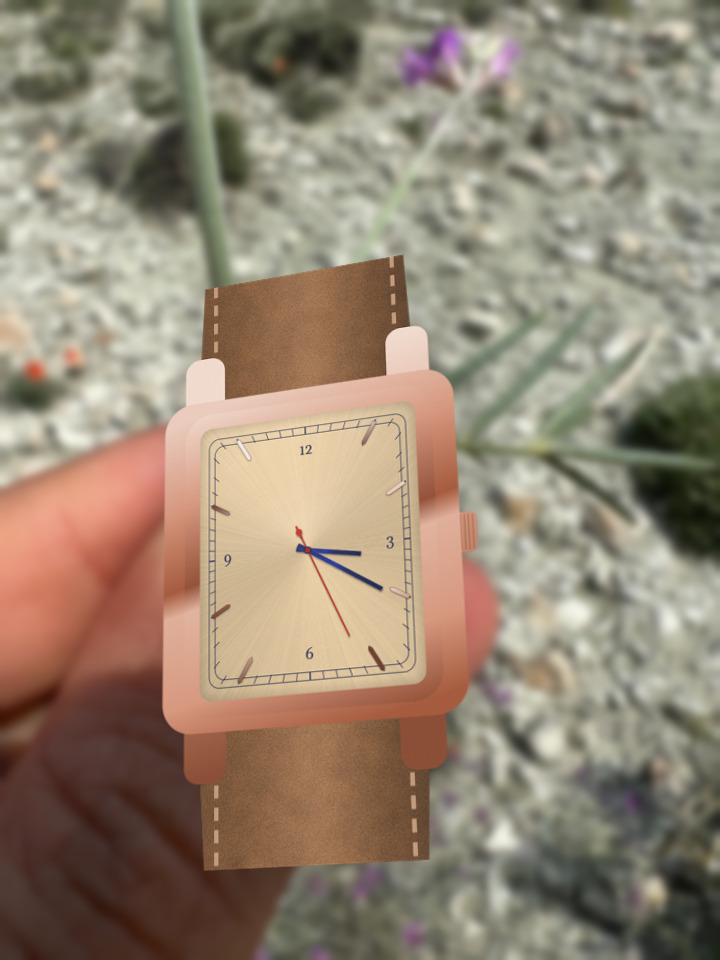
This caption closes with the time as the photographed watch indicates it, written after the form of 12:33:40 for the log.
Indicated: 3:20:26
